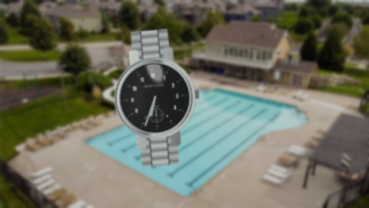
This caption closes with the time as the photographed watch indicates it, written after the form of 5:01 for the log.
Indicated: 6:34
